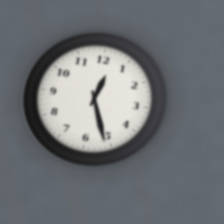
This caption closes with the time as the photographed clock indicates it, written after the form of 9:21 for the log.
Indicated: 12:26
